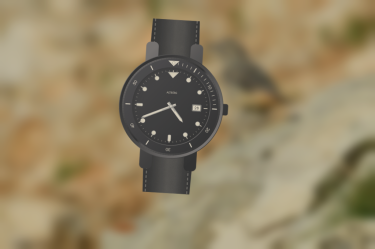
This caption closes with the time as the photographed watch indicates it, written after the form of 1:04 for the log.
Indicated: 4:41
